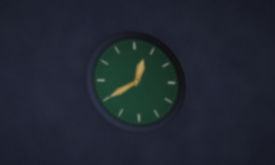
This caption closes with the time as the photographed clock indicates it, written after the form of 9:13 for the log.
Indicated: 12:40
